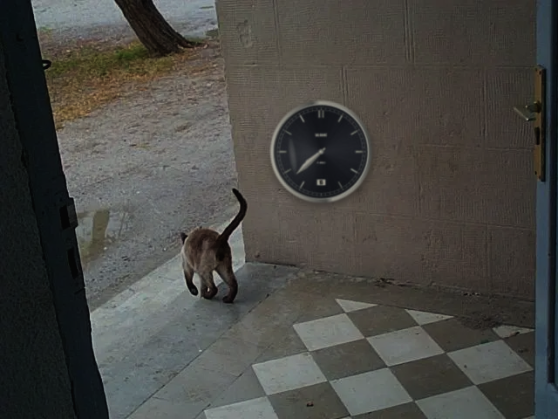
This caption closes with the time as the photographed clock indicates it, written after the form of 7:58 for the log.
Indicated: 7:38
